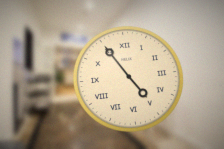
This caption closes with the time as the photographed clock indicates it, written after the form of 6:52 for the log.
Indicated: 4:55
